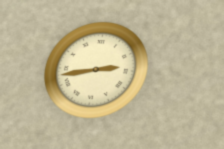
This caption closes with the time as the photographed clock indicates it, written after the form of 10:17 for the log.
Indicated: 2:43
